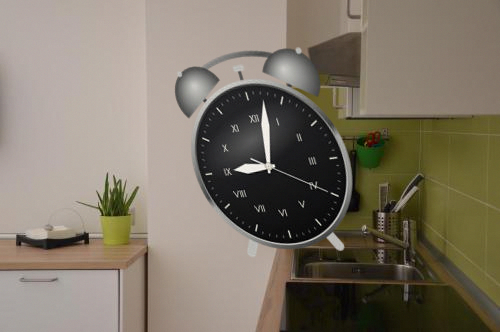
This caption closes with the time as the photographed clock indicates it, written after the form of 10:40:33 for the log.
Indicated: 9:02:20
